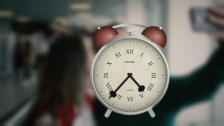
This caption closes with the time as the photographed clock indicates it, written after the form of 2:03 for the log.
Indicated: 4:37
